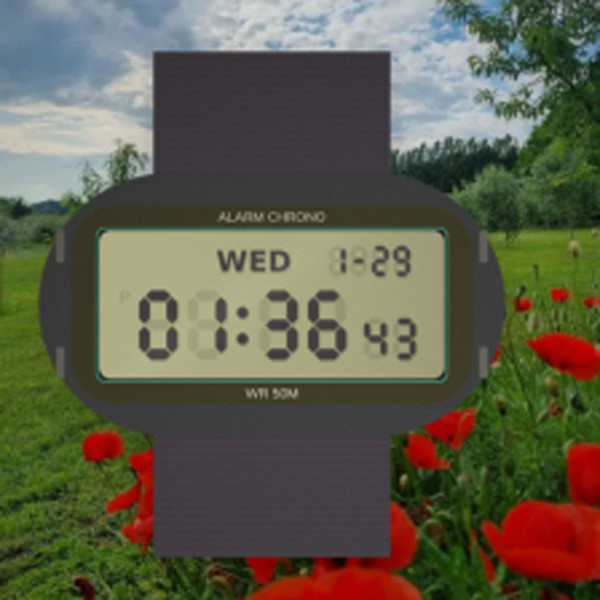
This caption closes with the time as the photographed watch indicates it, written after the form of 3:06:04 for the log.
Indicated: 1:36:43
